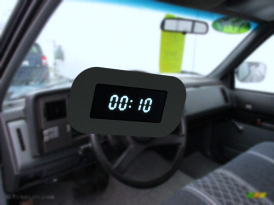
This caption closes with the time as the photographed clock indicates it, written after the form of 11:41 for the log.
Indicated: 0:10
